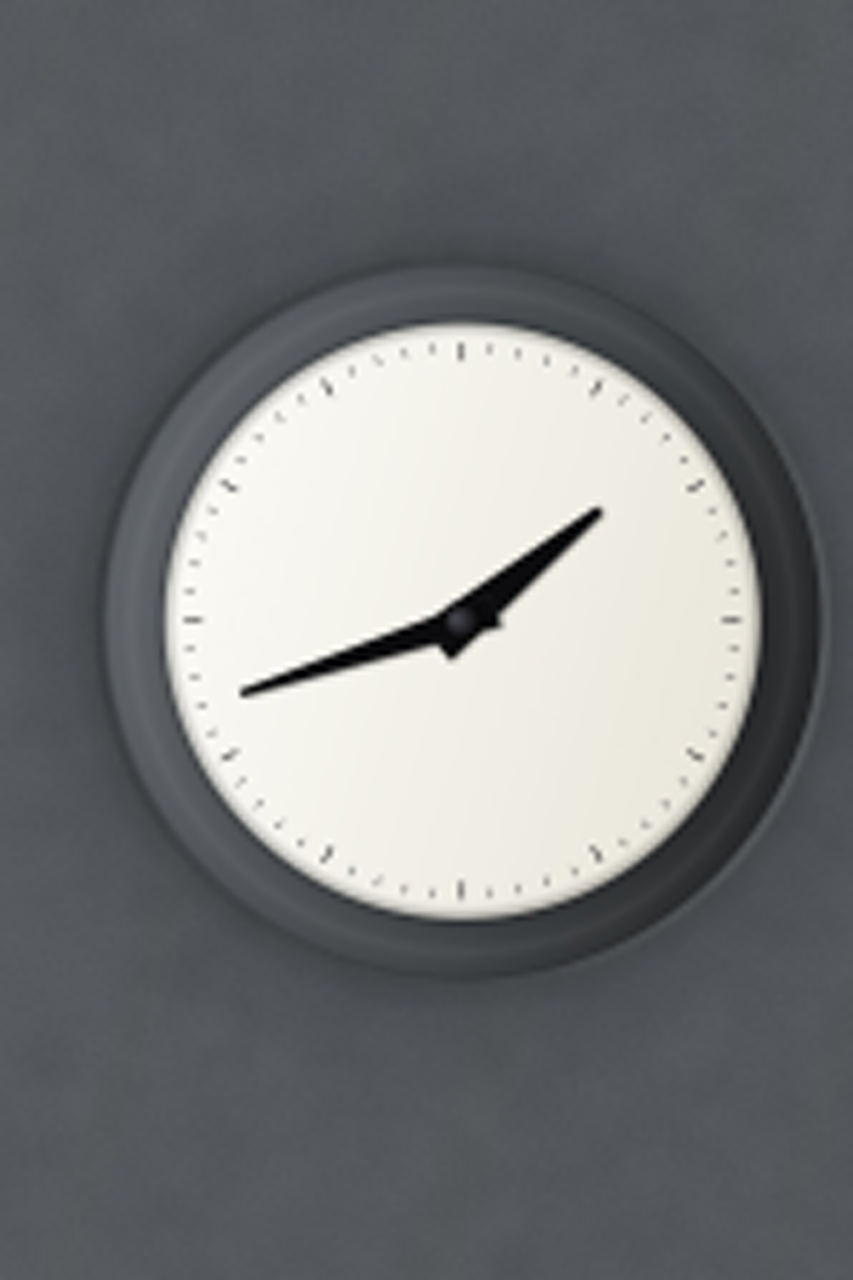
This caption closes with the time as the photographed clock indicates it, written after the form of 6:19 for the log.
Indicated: 1:42
